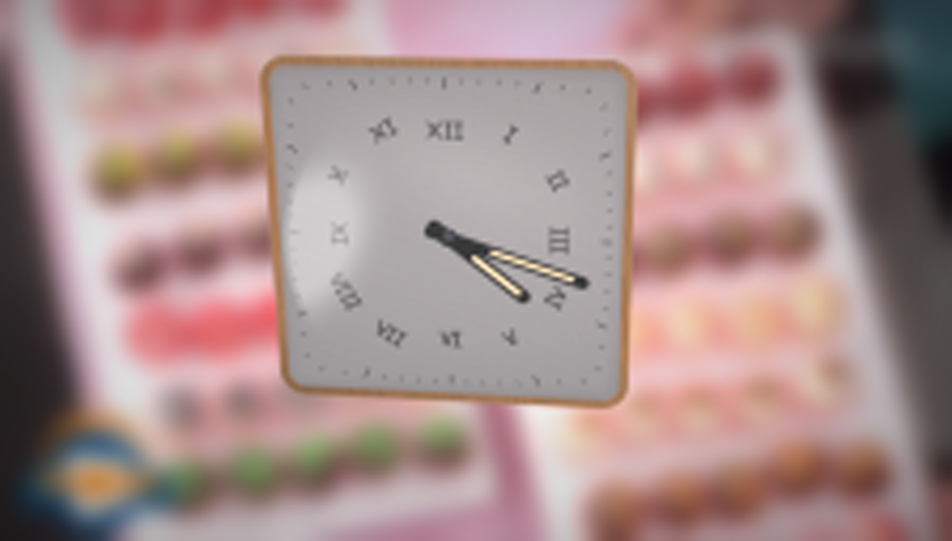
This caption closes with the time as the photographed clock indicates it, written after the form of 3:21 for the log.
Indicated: 4:18
